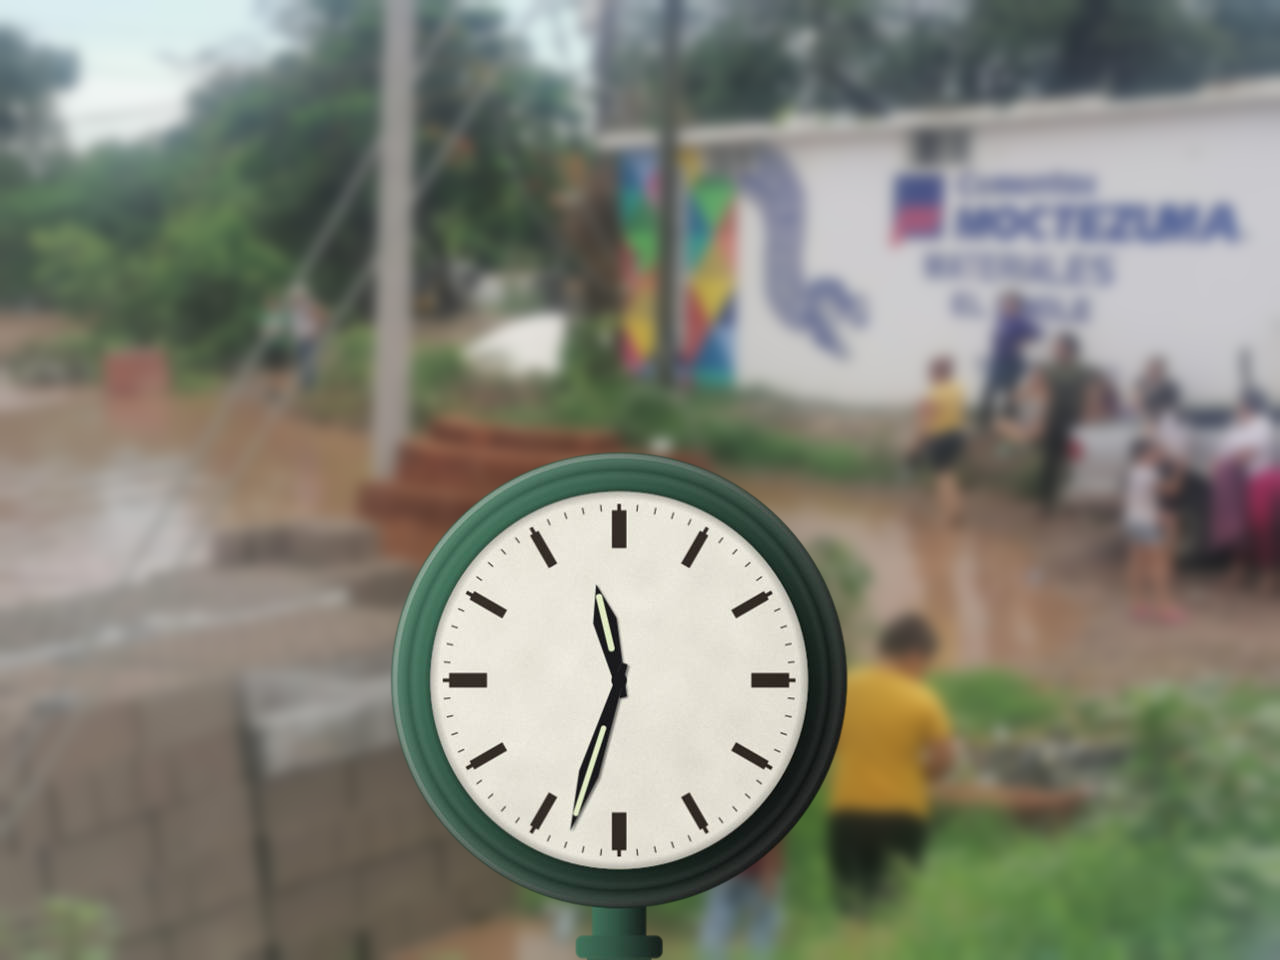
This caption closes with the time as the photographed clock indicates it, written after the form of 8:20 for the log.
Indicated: 11:33
